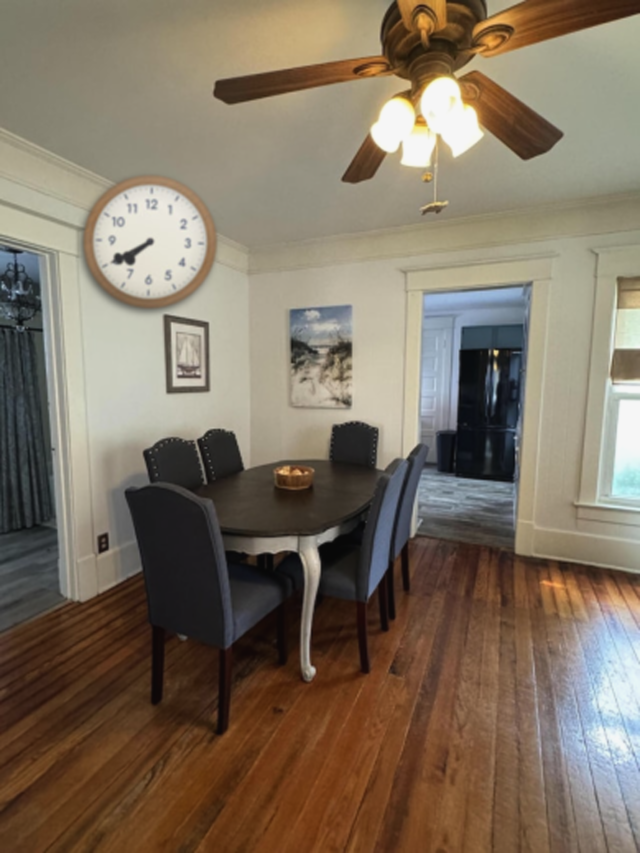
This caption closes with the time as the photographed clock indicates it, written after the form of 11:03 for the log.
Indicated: 7:40
